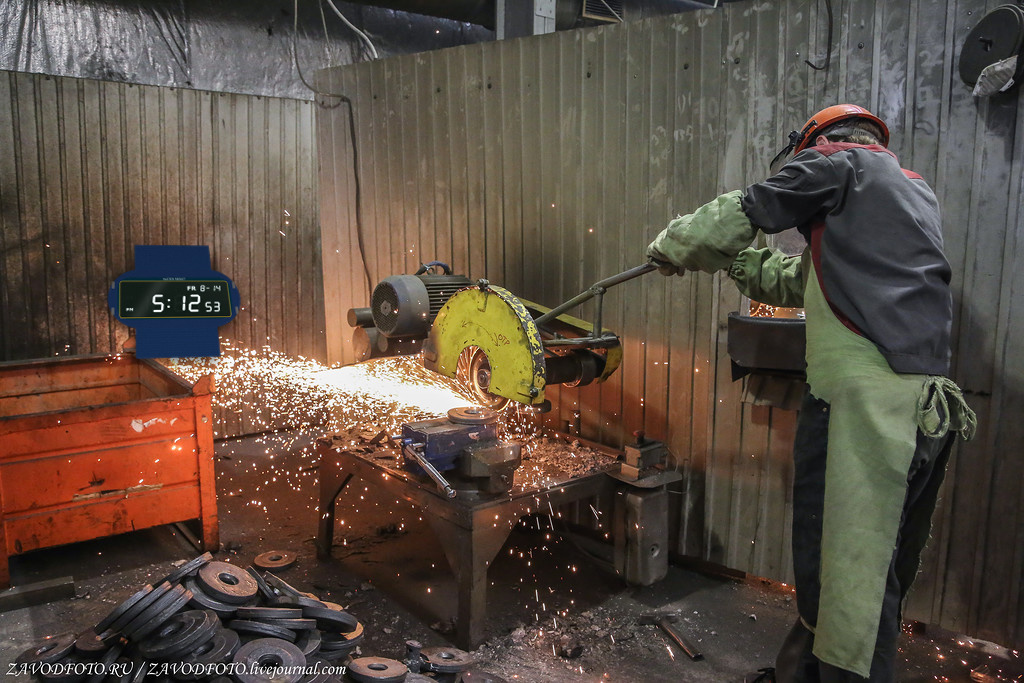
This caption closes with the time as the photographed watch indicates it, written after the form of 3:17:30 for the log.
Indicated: 5:12:53
